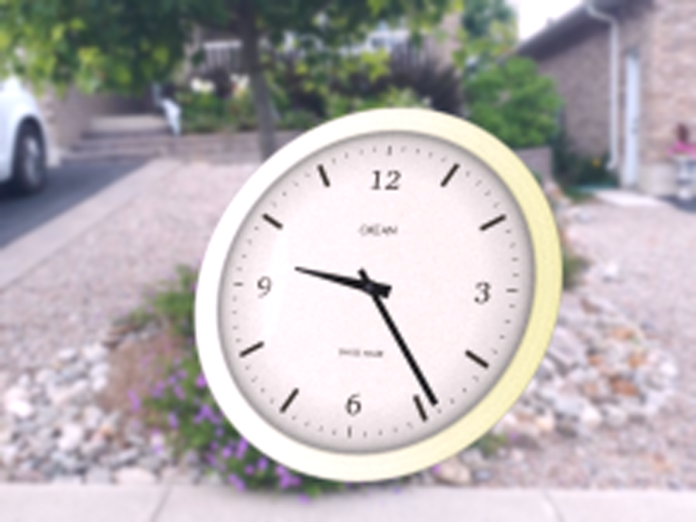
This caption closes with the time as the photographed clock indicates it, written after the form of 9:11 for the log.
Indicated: 9:24
